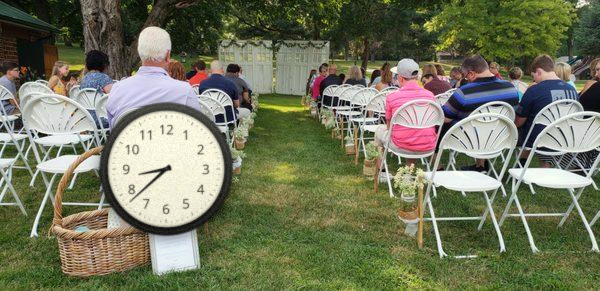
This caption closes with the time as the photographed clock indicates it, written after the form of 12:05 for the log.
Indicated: 8:38
